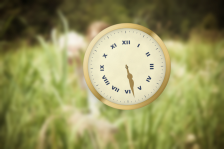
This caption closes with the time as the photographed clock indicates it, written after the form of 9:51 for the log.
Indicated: 5:28
